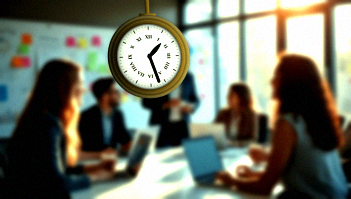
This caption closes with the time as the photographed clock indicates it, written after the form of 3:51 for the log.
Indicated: 1:27
